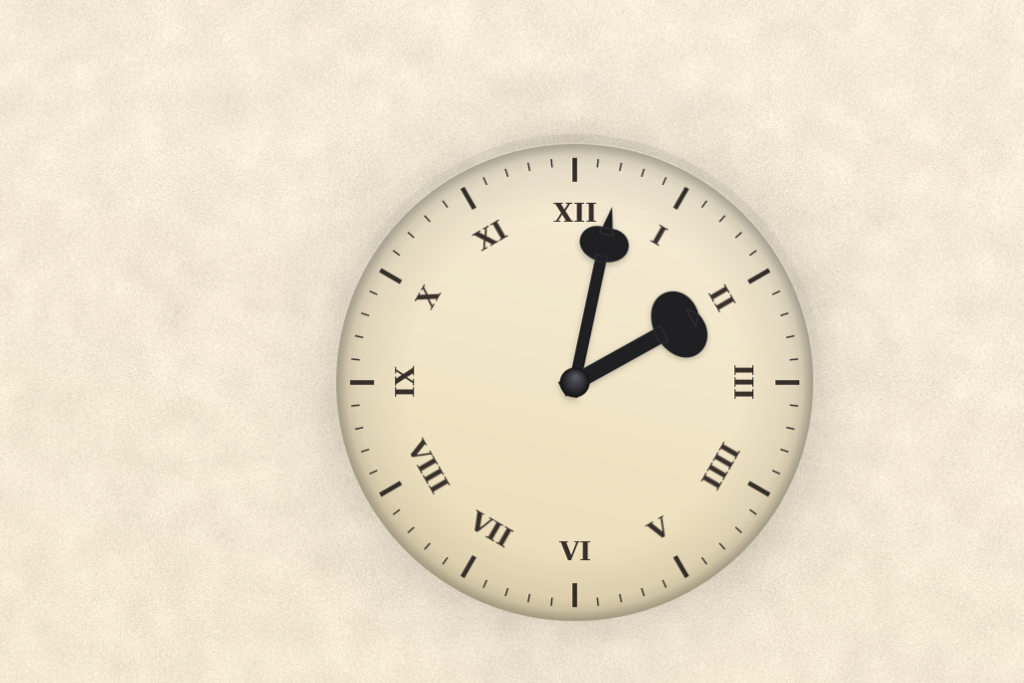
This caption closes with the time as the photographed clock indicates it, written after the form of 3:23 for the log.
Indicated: 2:02
